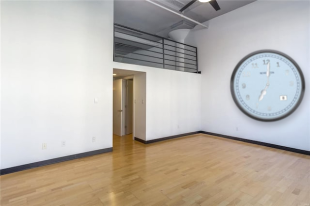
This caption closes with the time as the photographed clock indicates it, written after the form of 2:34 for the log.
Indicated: 7:01
